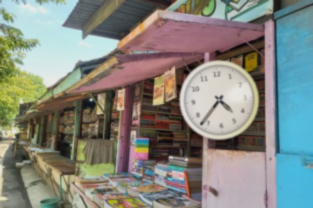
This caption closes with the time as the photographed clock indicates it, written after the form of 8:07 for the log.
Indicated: 4:37
